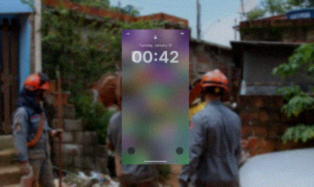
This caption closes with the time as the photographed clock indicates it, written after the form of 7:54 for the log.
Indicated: 0:42
